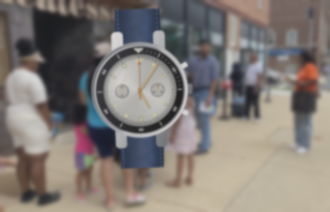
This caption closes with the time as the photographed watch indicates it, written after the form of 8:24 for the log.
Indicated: 5:06
